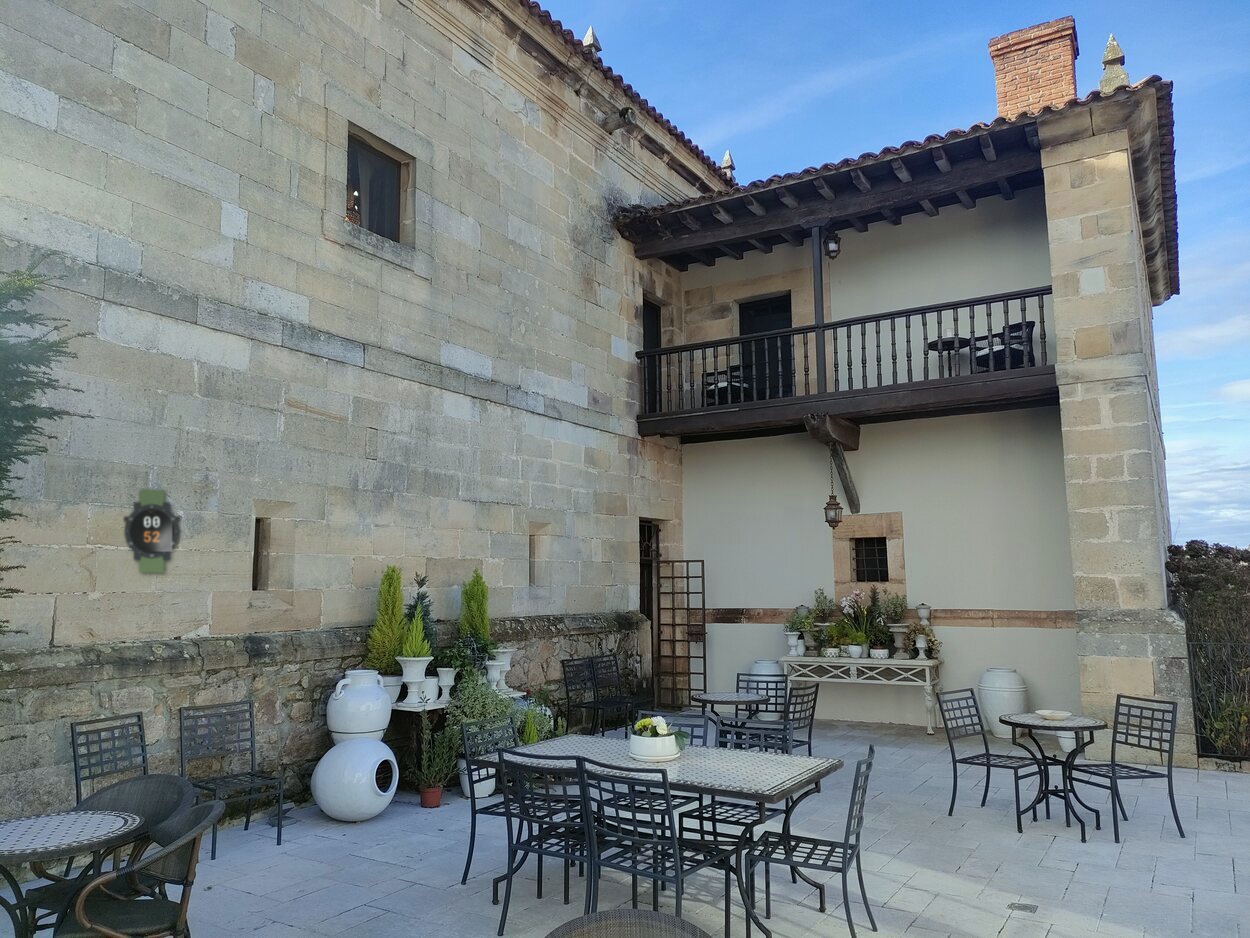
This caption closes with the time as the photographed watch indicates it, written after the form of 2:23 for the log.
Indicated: 0:52
